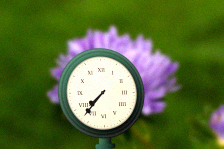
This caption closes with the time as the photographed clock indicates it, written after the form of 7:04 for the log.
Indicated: 7:37
